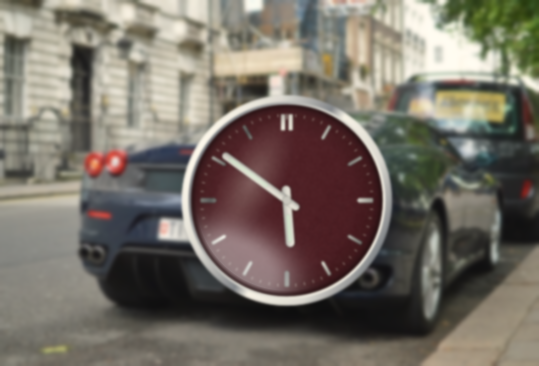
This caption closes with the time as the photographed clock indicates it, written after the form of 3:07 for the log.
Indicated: 5:51
